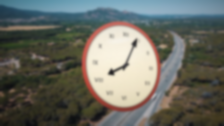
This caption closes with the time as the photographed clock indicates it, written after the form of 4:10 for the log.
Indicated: 8:04
